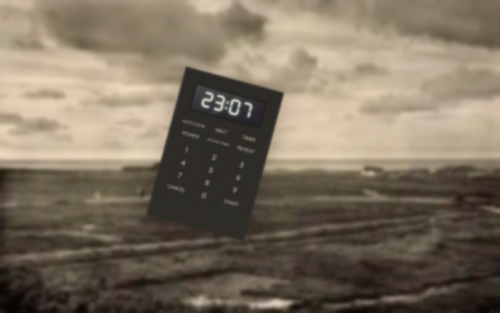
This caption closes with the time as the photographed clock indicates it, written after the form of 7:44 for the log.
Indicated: 23:07
